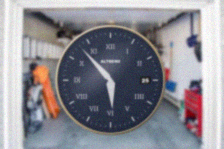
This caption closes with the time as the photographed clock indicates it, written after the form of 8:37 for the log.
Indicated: 5:53
